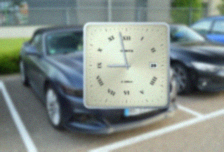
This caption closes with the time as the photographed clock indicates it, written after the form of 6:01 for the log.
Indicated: 8:58
